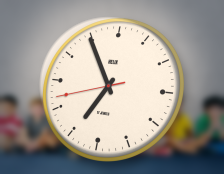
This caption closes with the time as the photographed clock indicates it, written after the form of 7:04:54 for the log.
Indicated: 6:54:42
